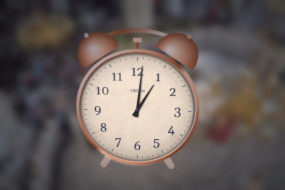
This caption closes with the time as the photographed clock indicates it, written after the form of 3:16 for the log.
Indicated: 1:01
